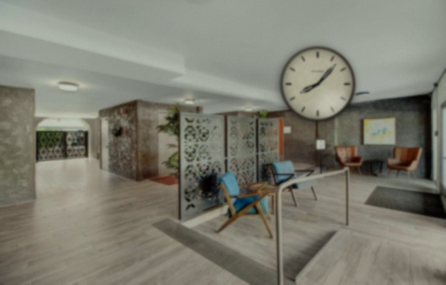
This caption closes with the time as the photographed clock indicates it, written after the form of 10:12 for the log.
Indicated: 8:07
